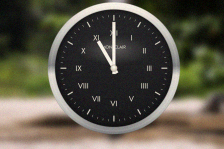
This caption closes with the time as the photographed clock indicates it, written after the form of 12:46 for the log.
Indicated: 11:00
